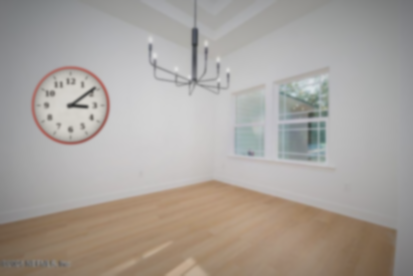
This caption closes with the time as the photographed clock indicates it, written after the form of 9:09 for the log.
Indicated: 3:09
